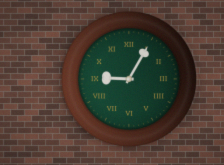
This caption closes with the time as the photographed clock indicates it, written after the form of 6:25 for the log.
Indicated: 9:05
